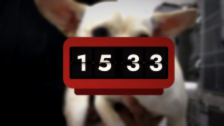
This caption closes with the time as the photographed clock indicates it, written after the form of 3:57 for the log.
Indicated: 15:33
